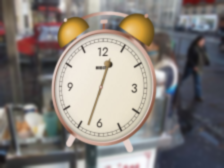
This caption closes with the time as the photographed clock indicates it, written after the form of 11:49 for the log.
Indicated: 12:33
